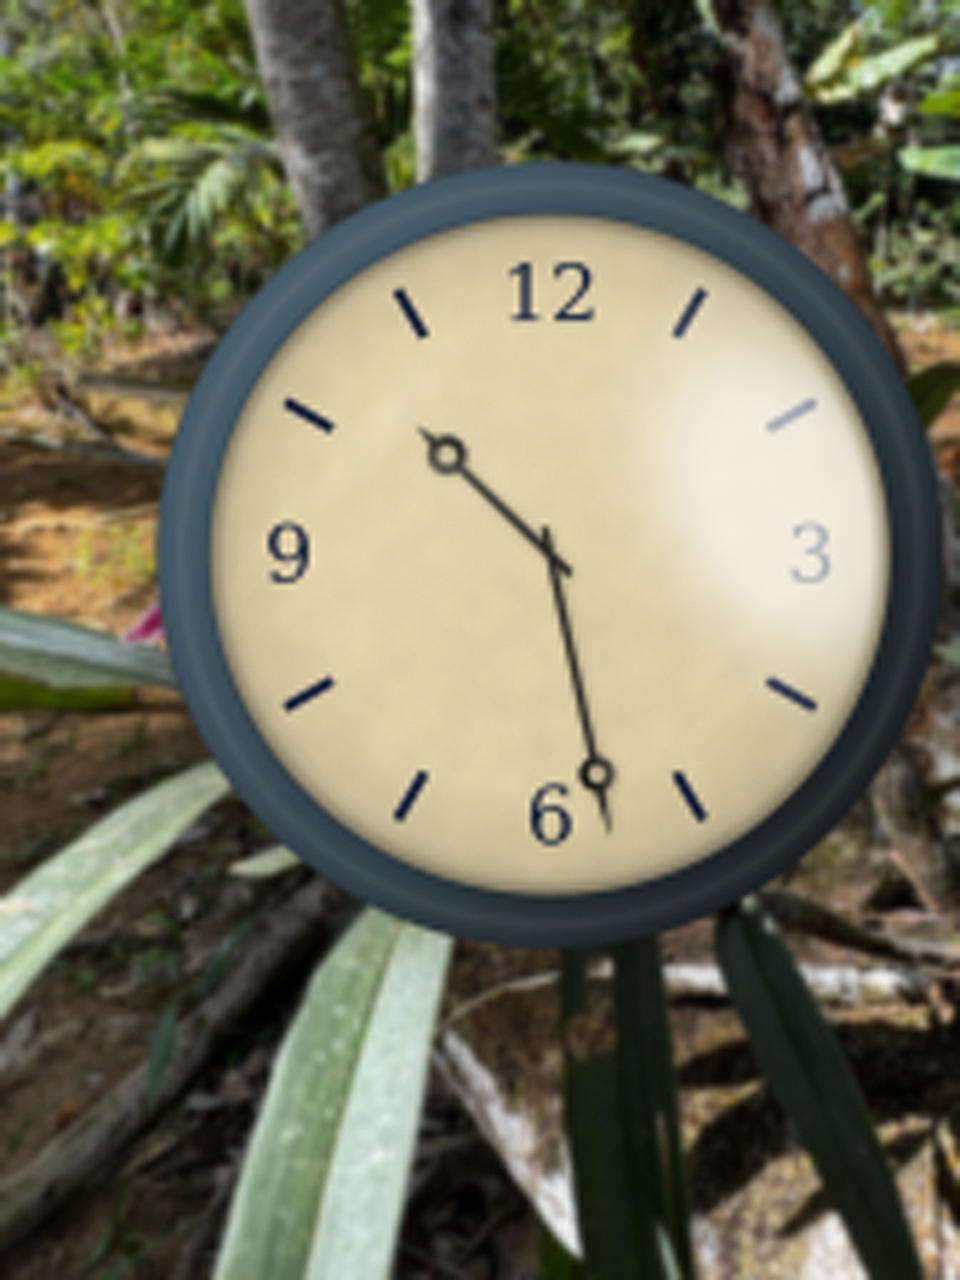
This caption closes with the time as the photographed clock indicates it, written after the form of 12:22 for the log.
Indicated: 10:28
